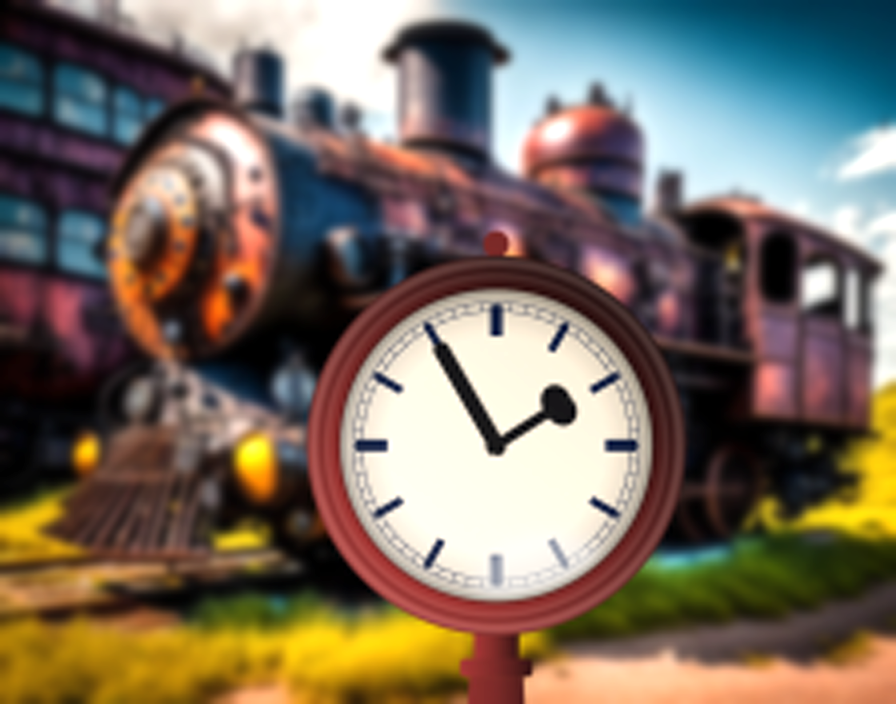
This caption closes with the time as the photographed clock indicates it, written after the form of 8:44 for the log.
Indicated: 1:55
